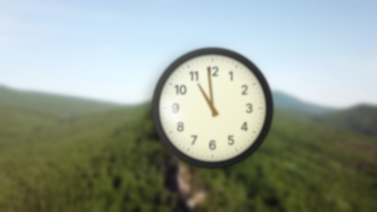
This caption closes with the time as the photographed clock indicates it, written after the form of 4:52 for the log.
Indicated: 10:59
